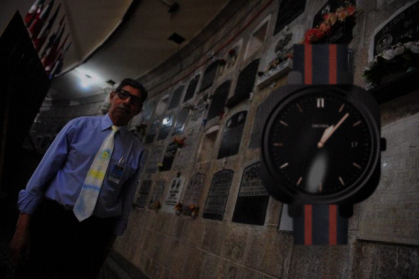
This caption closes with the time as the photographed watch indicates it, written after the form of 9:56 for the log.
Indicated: 1:07
